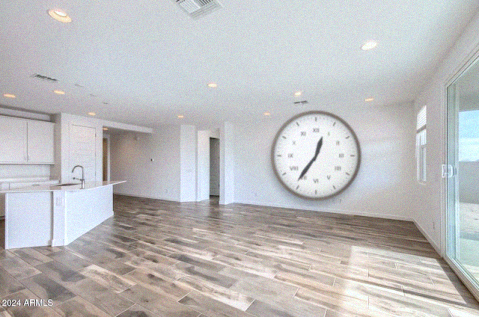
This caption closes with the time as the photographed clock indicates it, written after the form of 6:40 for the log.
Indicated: 12:36
